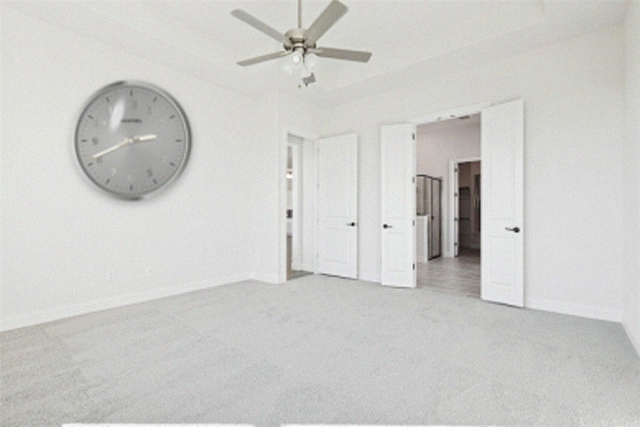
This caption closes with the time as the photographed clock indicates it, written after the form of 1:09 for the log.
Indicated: 2:41
